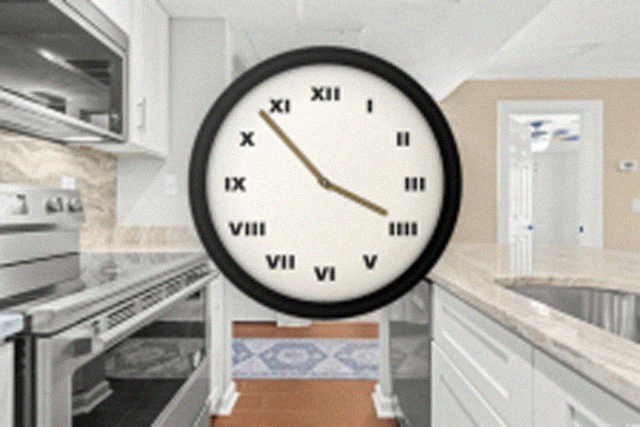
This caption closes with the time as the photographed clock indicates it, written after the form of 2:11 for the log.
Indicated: 3:53
